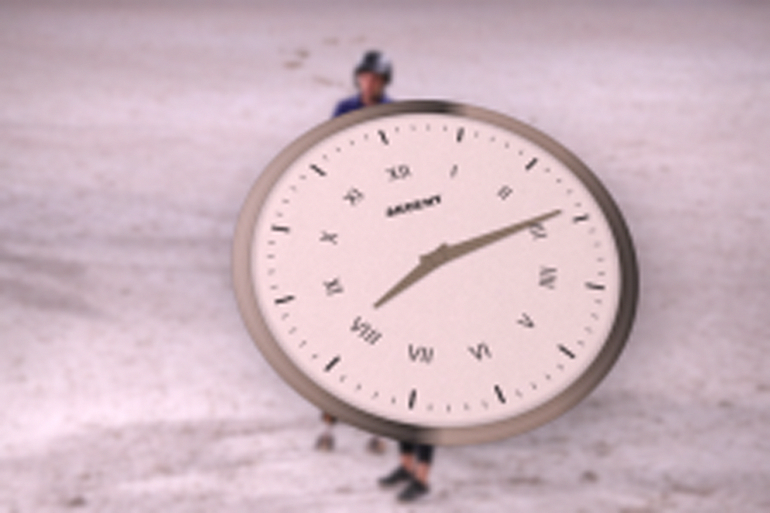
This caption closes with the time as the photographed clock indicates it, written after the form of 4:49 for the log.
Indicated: 8:14
